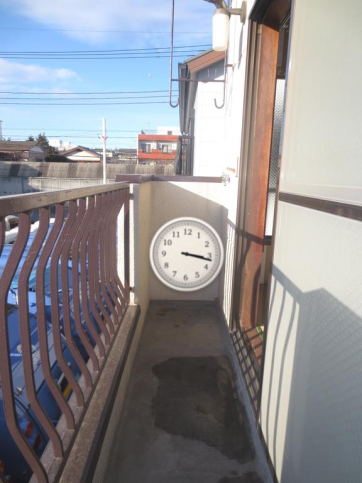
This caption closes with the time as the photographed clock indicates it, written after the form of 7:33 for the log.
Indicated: 3:17
